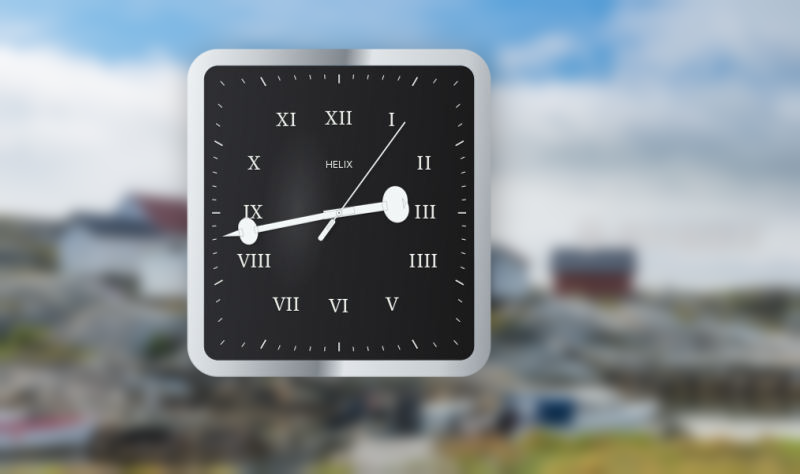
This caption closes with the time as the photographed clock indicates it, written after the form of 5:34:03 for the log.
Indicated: 2:43:06
